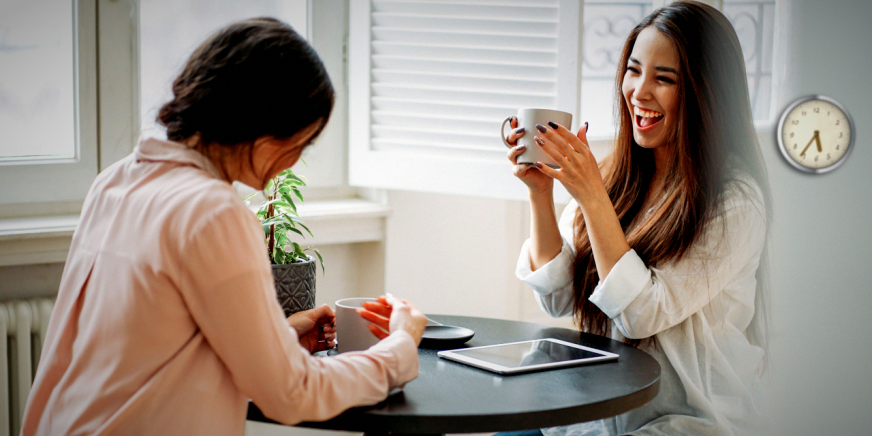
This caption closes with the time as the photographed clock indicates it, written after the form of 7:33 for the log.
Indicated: 5:36
